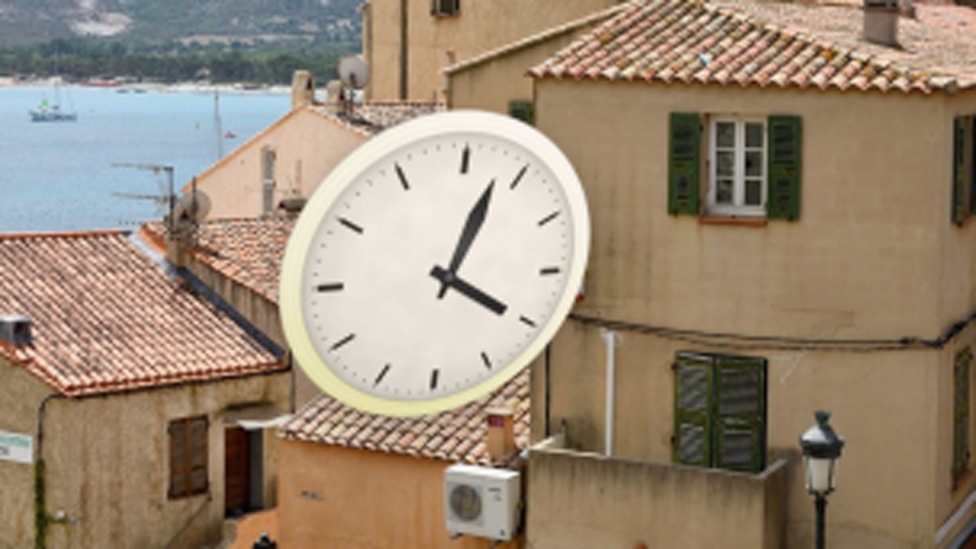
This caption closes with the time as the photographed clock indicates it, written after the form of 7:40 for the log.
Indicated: 4:03
